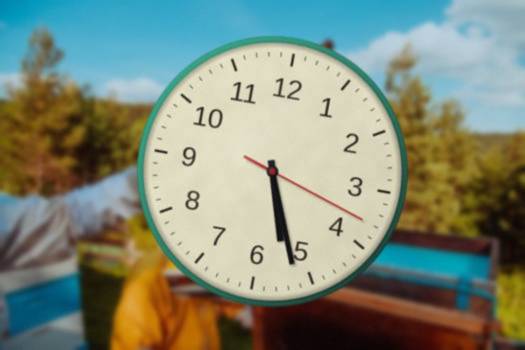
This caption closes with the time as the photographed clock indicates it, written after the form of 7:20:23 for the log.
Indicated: 5:26:18
